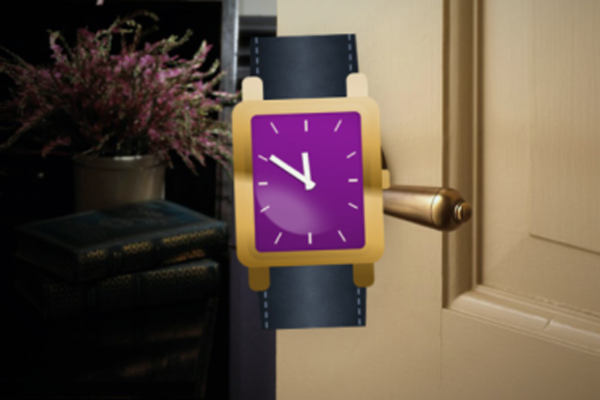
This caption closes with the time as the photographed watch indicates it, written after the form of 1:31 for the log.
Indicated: 11:51
